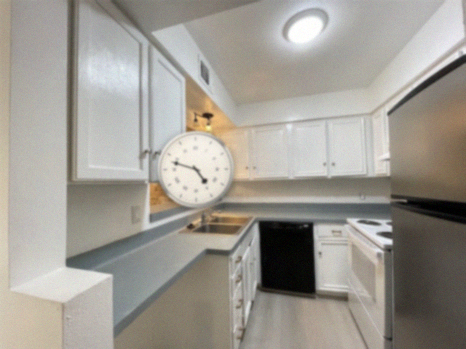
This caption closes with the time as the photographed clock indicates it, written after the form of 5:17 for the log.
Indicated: 4:48
